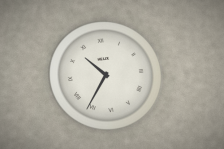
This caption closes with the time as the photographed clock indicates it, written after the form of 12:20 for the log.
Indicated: 10:36
